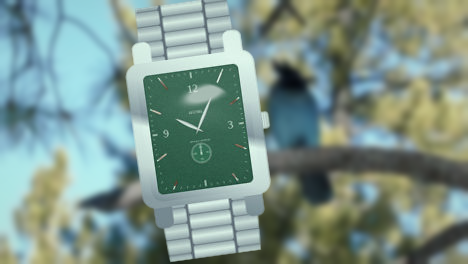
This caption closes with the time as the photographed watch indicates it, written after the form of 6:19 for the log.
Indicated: 10:05
